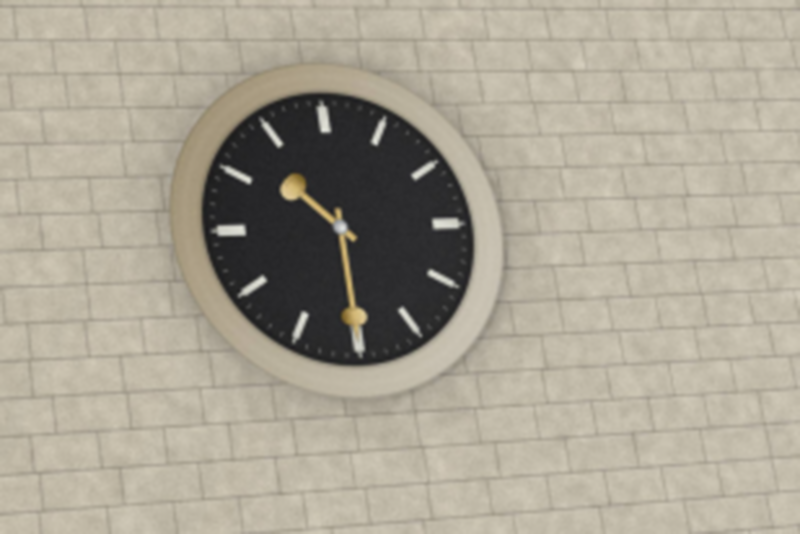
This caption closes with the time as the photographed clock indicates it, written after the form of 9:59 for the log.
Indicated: 10:30
